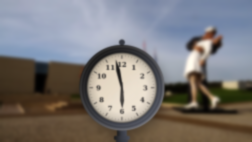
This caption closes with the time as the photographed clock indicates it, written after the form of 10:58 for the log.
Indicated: 5:58
